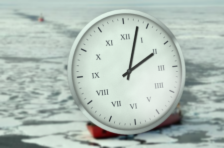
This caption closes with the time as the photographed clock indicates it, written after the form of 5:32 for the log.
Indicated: 2:03
